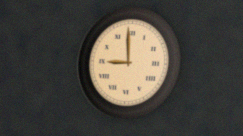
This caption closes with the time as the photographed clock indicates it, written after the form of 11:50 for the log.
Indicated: 8:59
